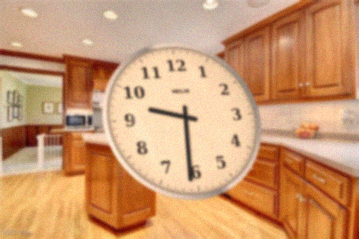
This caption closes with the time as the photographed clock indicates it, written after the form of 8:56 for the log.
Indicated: 9:31
